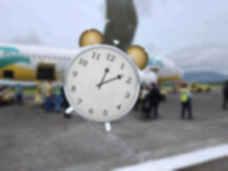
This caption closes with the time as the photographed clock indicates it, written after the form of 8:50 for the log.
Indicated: 12:08
